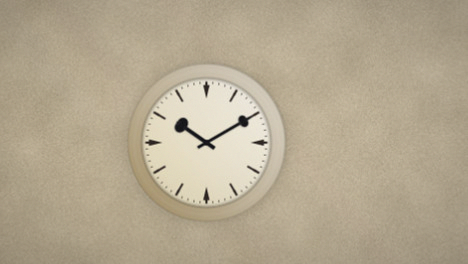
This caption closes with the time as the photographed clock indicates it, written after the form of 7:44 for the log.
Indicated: 10:10
